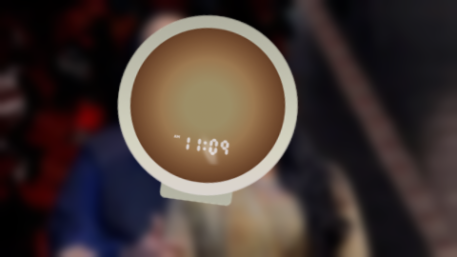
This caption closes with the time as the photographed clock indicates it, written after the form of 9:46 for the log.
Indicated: 11:09
